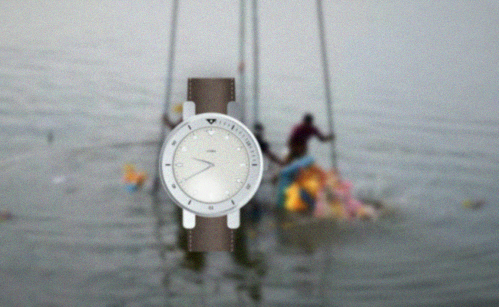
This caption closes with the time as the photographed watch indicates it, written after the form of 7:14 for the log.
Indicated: 9:40
